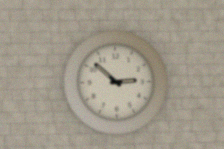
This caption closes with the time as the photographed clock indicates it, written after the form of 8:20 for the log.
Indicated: 2:52
